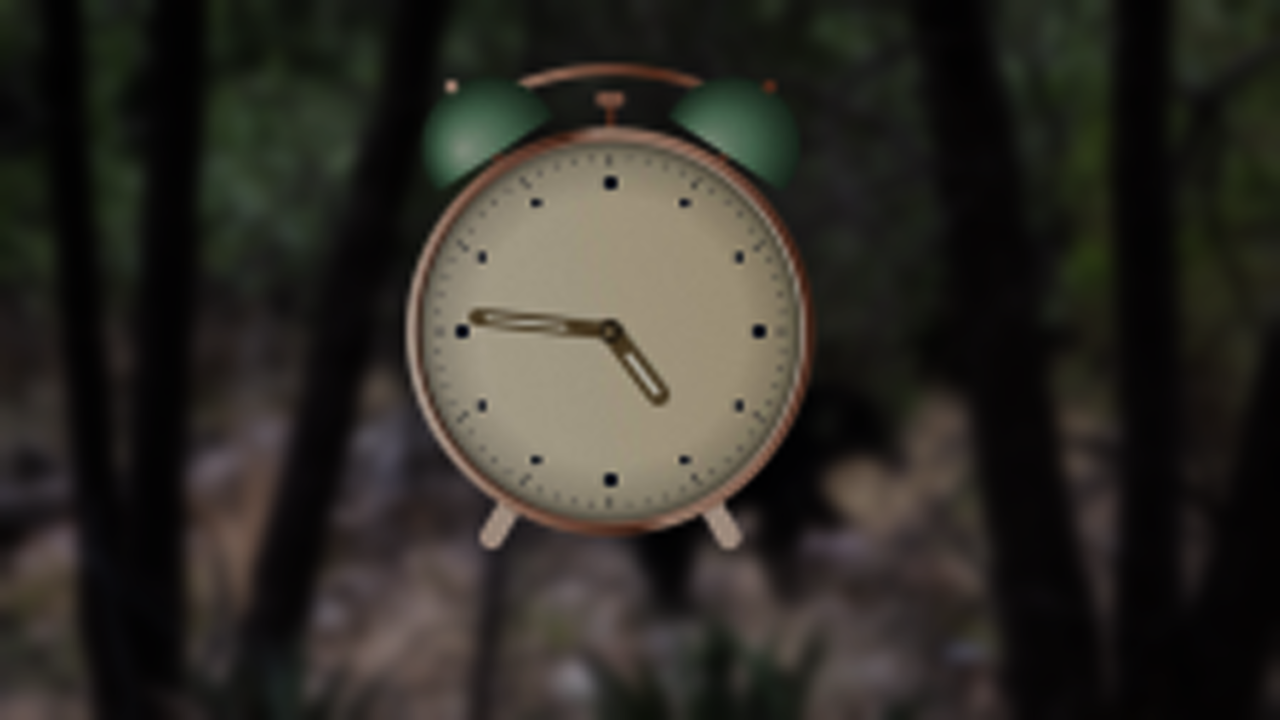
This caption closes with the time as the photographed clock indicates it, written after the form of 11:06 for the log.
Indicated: 4:46
